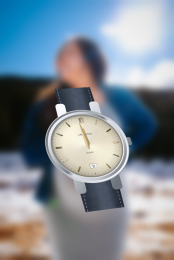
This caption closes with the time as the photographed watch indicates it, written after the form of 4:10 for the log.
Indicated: 11:59
